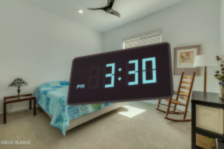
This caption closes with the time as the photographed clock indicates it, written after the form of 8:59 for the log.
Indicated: 3:30
